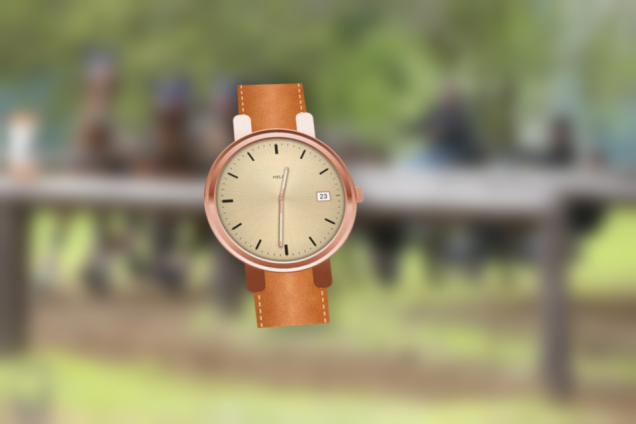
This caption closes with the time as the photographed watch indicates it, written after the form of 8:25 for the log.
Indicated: 12:31
